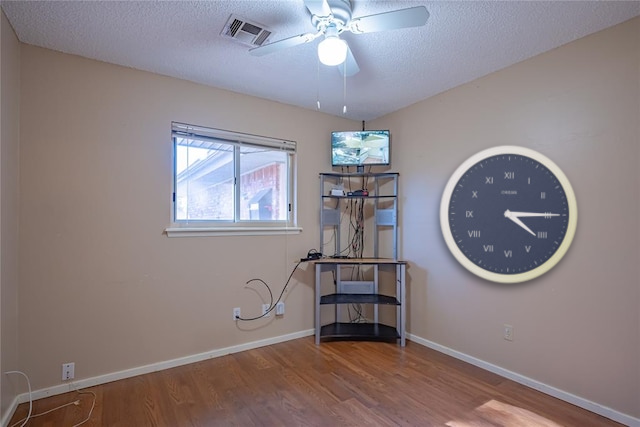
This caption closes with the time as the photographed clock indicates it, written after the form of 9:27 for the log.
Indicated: 4:15
